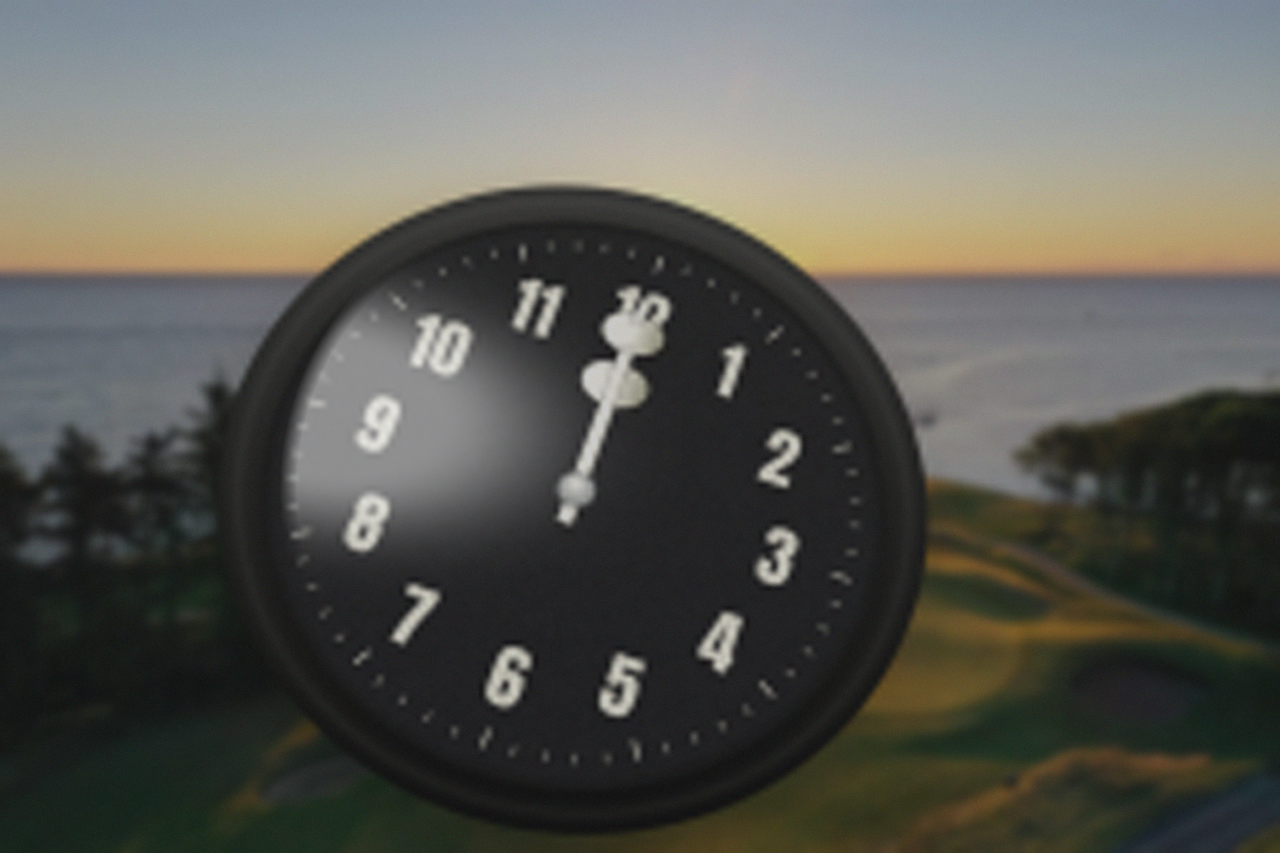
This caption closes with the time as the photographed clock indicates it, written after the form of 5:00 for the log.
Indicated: 12:00
